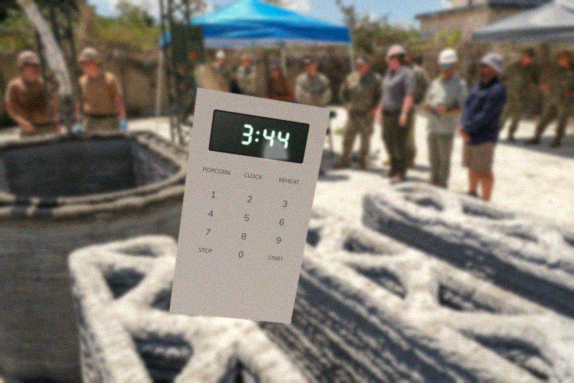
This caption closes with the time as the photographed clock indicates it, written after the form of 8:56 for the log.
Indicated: 3:44
